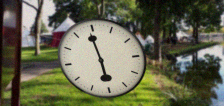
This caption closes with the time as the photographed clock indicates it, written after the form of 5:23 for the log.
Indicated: 5:59
